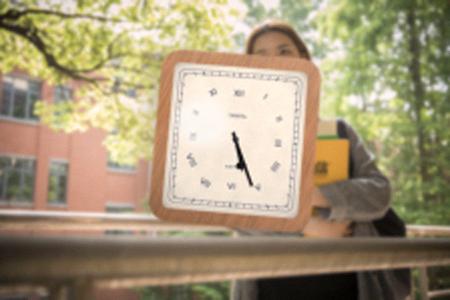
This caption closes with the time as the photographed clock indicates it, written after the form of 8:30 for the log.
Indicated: 5:26
